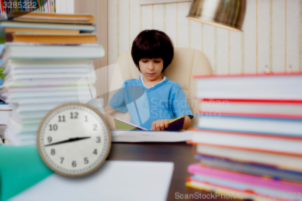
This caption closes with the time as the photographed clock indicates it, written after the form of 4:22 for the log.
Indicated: 2:43
